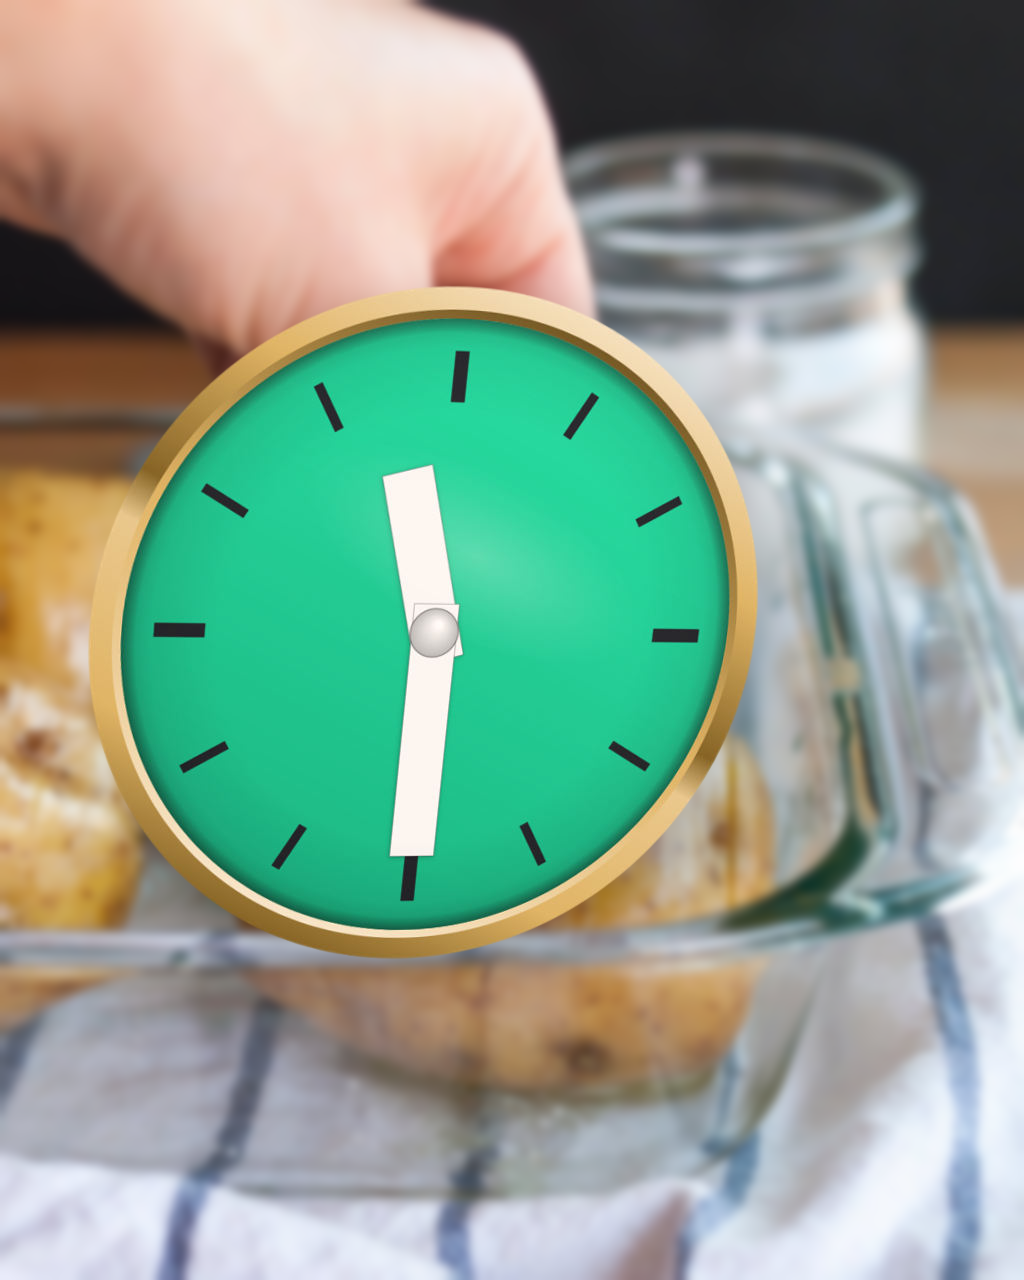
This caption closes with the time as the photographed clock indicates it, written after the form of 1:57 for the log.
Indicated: 11:30
